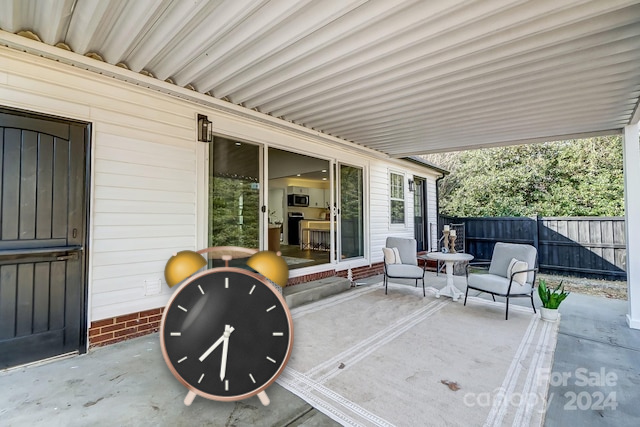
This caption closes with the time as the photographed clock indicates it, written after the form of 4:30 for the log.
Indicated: 7:31
